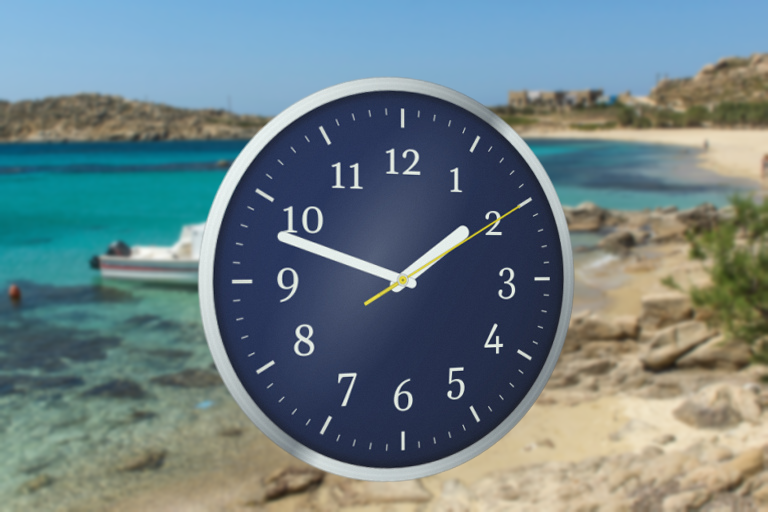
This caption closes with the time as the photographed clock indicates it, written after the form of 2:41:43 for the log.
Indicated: 1:48:10
